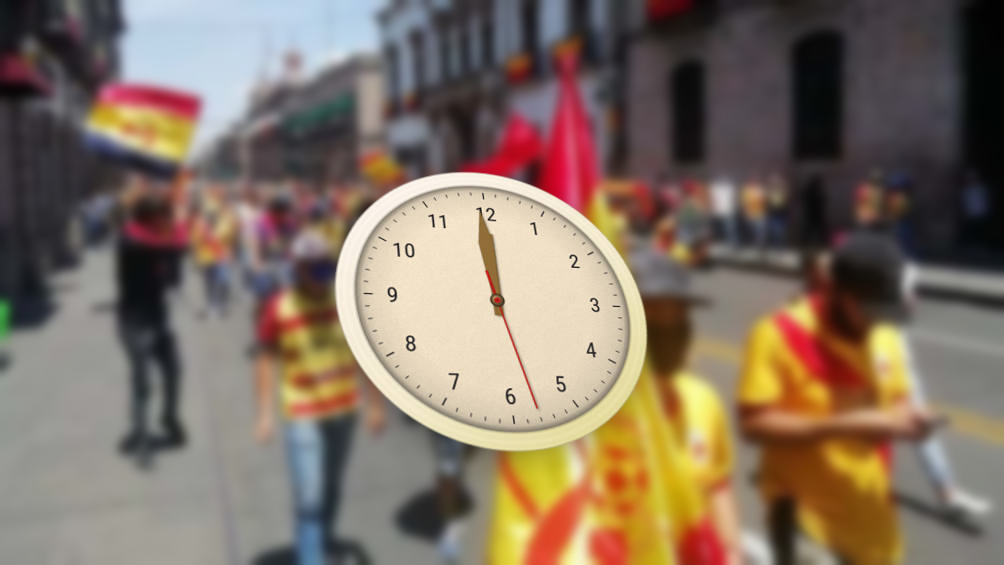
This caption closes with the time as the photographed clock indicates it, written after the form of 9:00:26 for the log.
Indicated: 11:59:28
